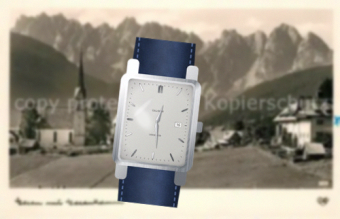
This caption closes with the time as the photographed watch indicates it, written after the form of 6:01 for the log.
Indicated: 12:29
